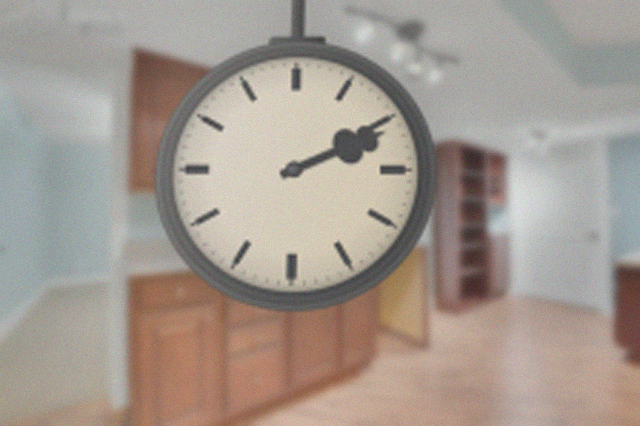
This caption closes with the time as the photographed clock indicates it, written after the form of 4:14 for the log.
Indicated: 2:11
